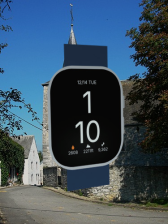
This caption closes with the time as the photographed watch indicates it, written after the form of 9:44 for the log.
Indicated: 1:10
